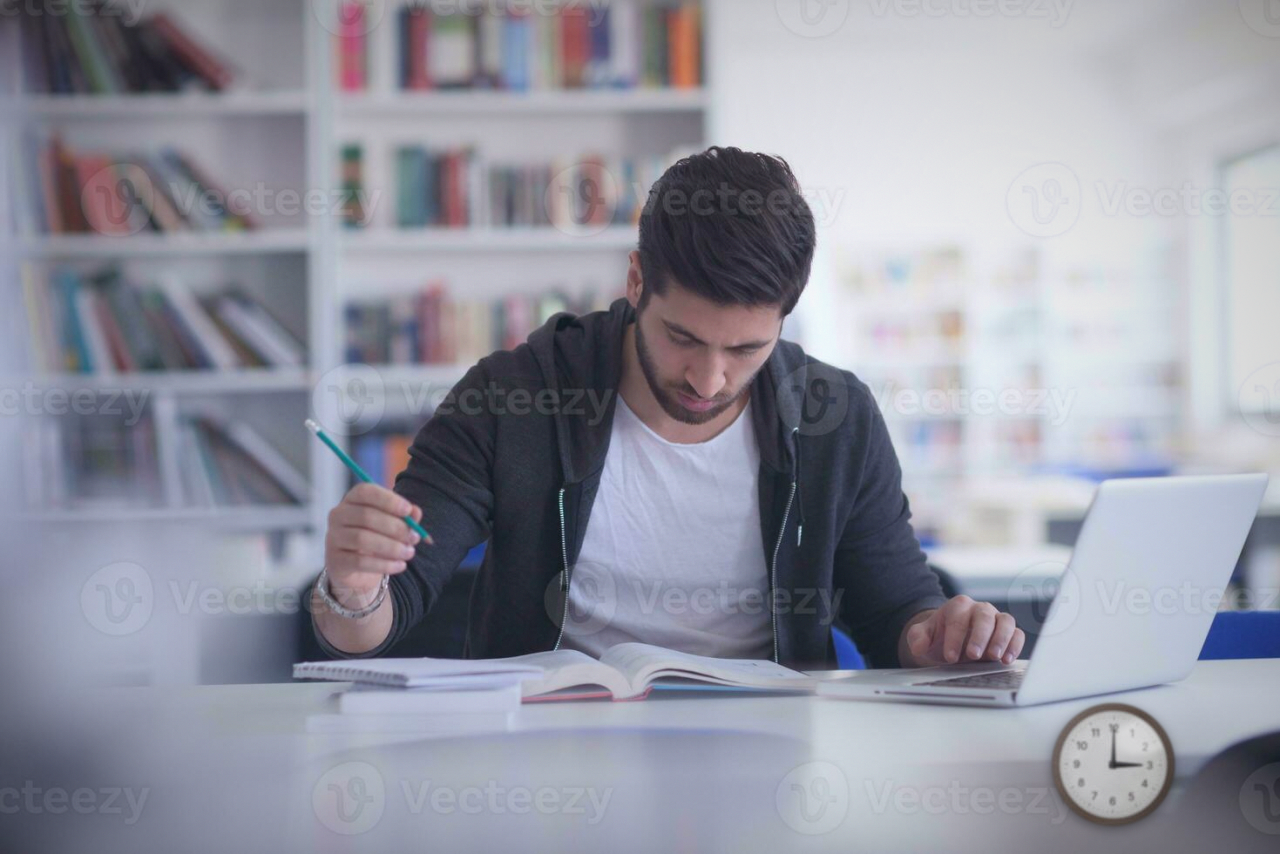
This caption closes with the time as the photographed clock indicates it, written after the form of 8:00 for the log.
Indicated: 3:00
